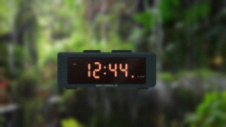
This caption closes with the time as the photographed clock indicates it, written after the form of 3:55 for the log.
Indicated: 12:44
